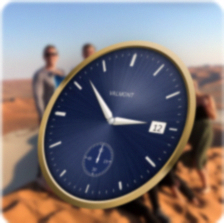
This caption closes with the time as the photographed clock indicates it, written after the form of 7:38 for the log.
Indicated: 2:52
